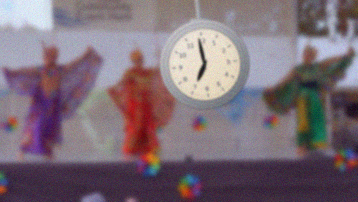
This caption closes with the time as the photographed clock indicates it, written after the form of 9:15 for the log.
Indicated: 6:59
